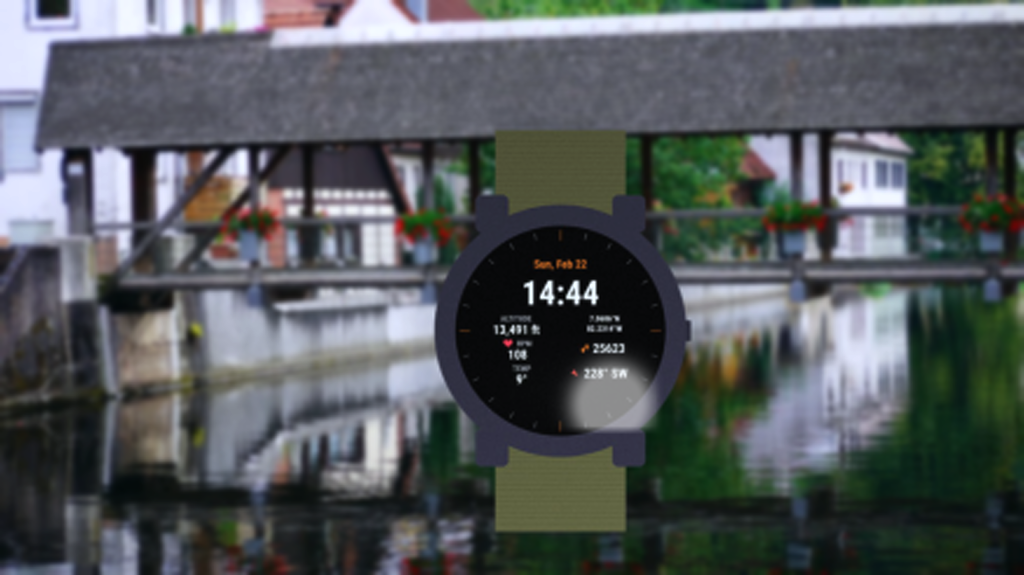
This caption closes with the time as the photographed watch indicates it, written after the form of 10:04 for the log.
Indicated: 14:44
